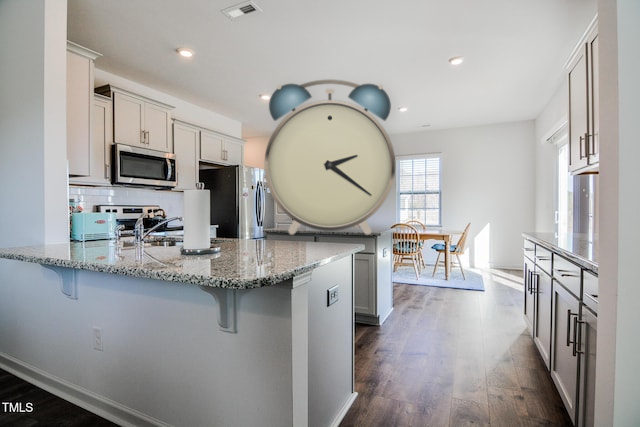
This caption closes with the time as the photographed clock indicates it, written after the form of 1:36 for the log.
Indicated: 2:21
